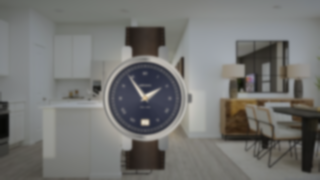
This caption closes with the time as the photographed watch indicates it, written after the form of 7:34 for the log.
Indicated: 1:54
